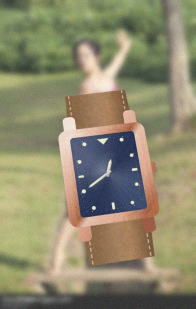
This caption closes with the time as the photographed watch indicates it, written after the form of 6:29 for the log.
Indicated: 12:40
